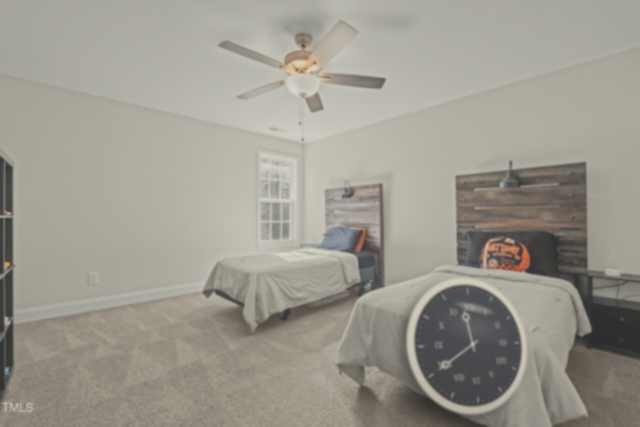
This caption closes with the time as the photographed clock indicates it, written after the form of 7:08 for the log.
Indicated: 11:40
